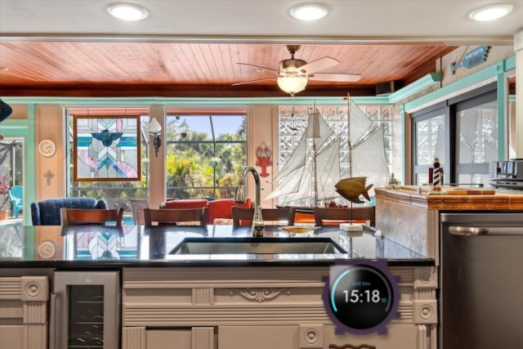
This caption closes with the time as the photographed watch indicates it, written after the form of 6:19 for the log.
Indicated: 15:18
